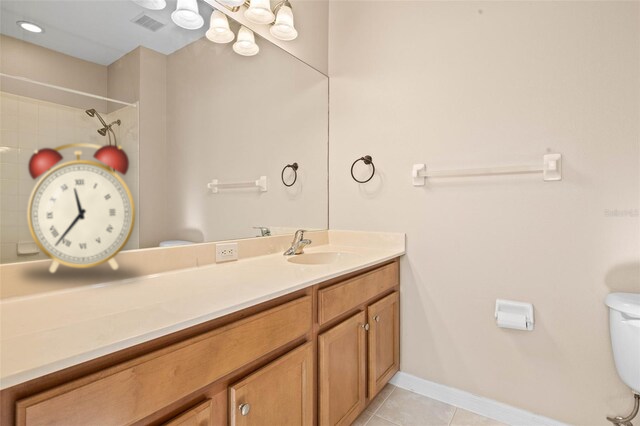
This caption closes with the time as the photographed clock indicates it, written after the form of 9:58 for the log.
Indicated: 11:37
